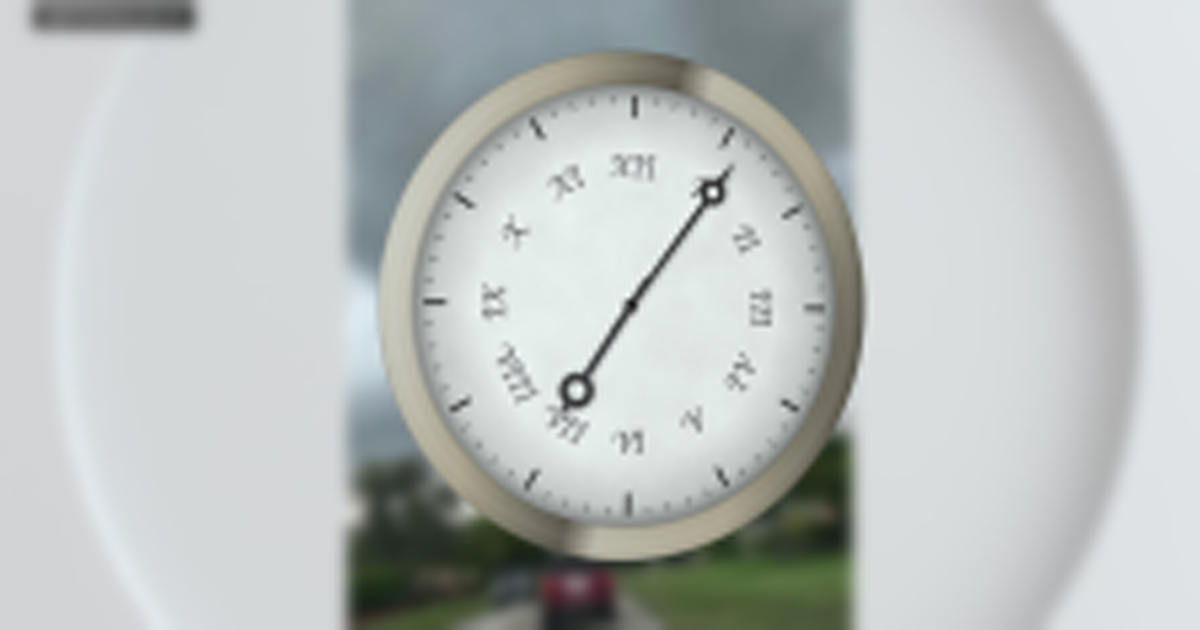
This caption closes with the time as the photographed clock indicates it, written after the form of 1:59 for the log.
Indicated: 7:06
